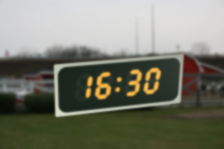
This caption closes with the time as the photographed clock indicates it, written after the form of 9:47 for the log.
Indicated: 16:30
